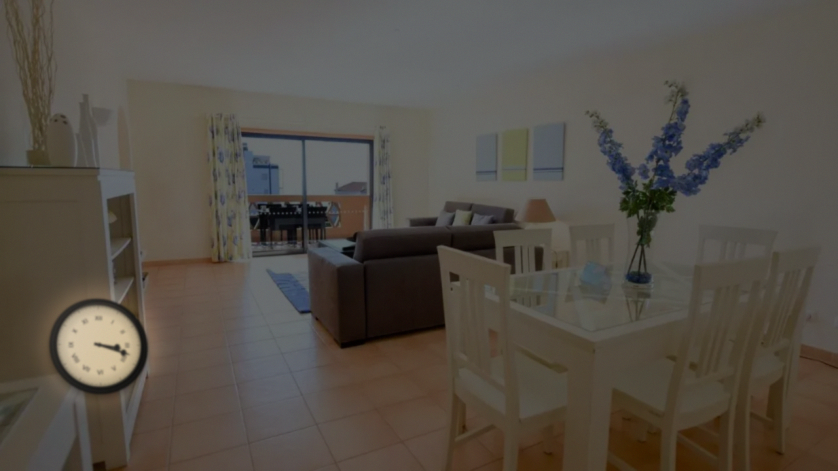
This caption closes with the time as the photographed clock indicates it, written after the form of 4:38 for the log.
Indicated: 3:18
